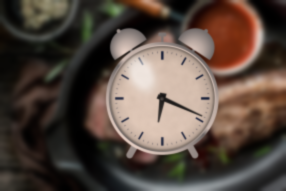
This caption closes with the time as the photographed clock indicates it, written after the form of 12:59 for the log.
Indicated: 6:19
